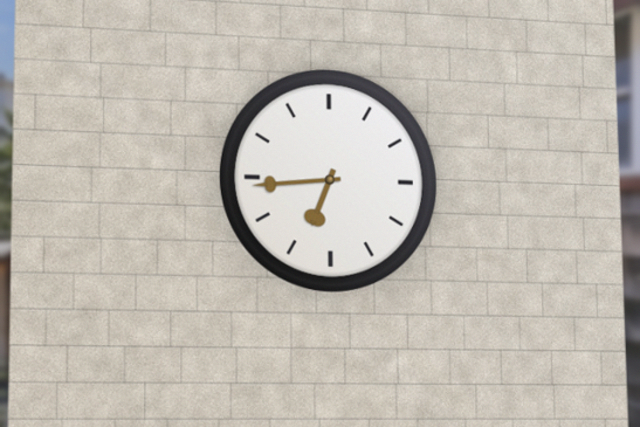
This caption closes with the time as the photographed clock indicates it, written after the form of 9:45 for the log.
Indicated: 6:44
